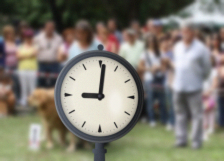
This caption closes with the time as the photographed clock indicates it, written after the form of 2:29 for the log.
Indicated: 9:01
